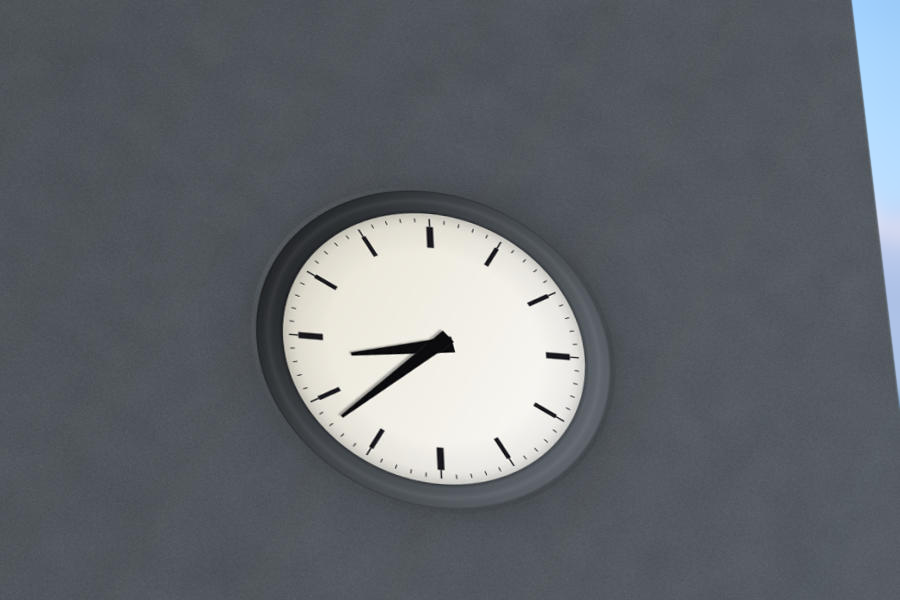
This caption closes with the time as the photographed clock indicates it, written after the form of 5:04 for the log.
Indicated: 8:38
